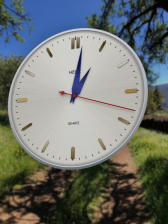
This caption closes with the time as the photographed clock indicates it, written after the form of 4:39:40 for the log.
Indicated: 1:01:18
